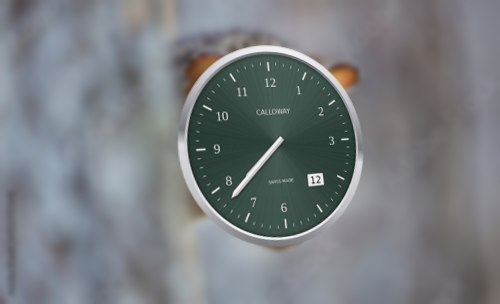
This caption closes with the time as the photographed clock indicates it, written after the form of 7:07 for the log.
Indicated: 7:38
